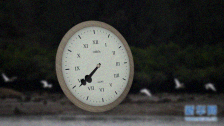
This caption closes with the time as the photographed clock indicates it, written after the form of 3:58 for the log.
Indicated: 7:39
